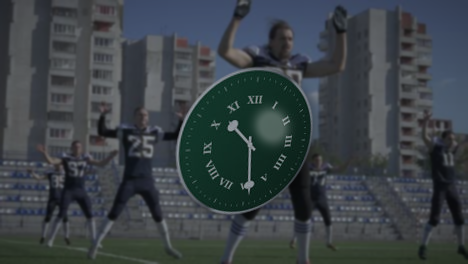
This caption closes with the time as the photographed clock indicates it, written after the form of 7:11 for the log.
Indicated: 10:29
